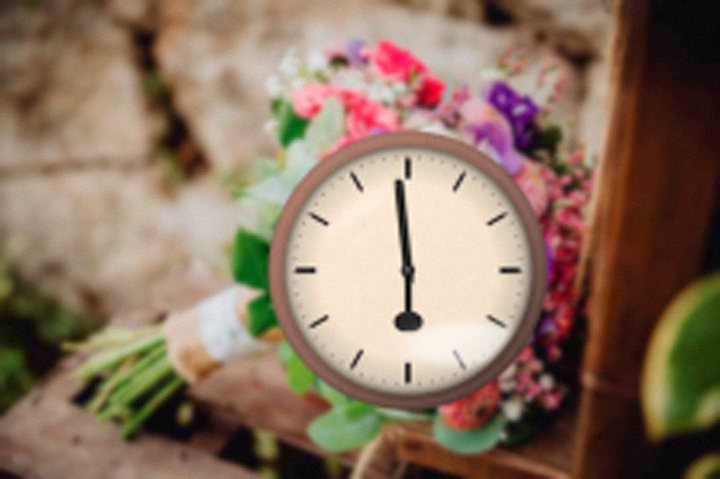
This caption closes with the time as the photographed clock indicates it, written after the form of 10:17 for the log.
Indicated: 5:59
